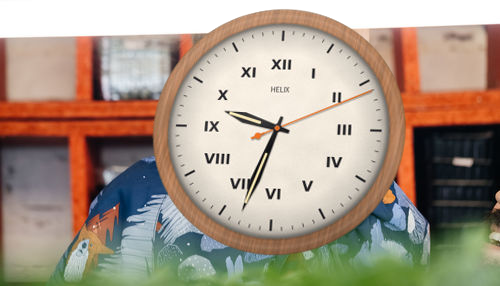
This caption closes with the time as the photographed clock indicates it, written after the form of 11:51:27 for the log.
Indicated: 9:33:11
